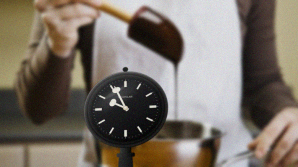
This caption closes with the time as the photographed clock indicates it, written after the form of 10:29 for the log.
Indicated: 9:56
